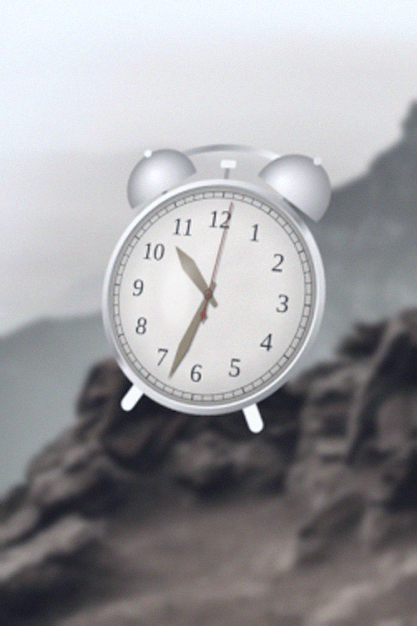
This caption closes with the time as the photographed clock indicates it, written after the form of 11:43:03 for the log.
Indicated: 10:33:01
